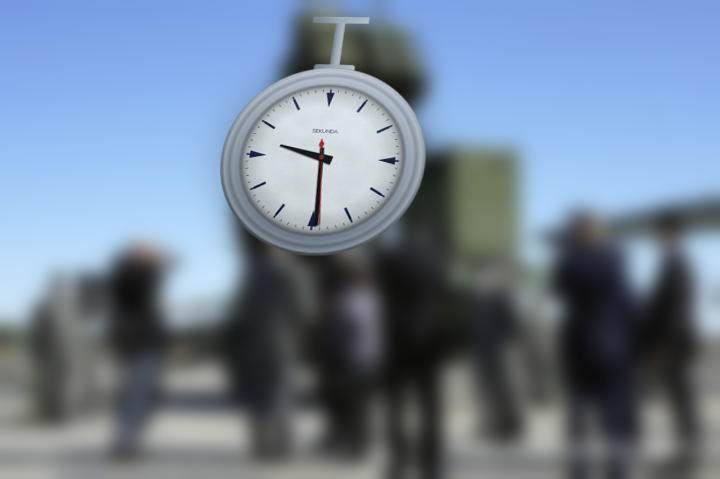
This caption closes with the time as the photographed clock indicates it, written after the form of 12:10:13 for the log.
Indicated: 9:29:29
